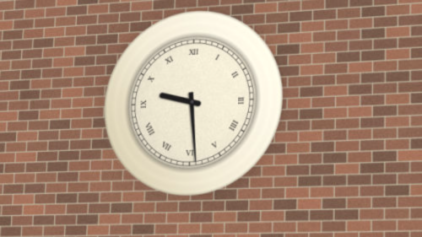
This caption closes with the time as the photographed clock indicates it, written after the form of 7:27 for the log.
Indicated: 9:29
